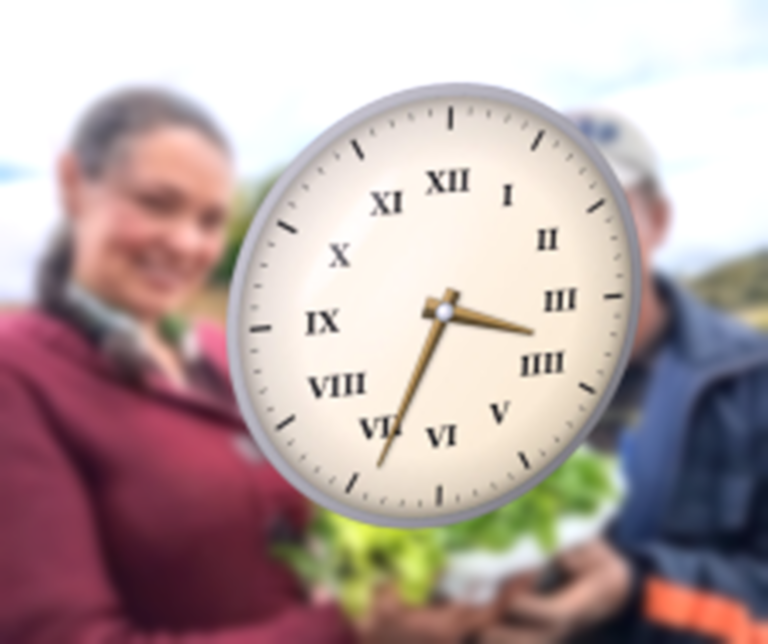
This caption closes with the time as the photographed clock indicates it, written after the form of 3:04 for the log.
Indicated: 3:34
